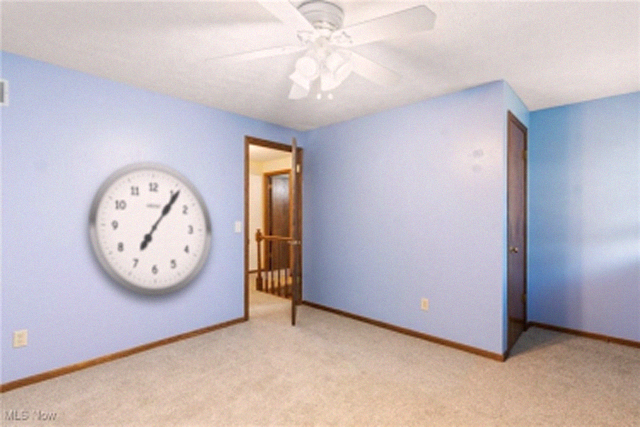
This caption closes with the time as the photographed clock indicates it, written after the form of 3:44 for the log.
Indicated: 7:06
